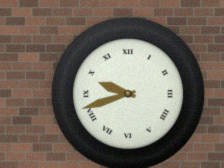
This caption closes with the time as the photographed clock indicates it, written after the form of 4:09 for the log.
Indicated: 9:42
